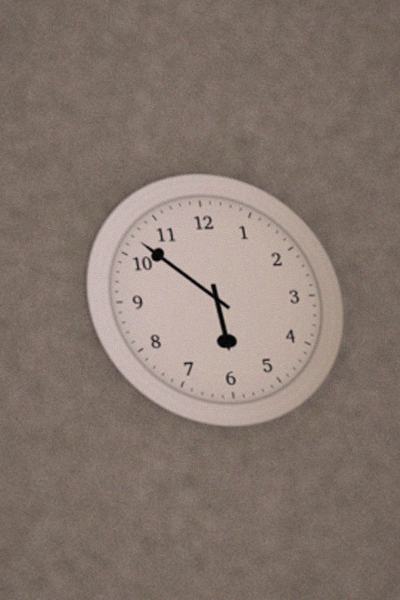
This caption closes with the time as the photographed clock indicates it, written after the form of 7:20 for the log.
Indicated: 5:52
